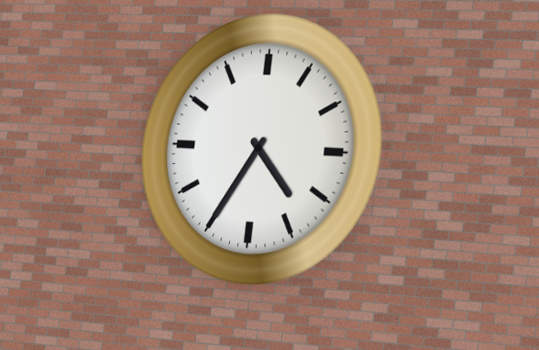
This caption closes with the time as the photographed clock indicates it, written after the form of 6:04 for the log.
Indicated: 4:35
